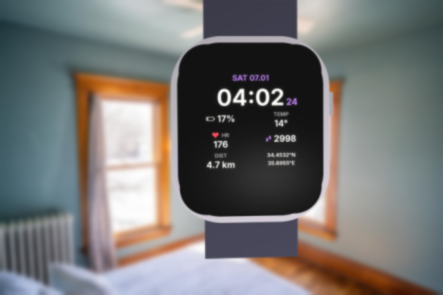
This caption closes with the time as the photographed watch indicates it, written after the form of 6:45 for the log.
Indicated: 4:02
